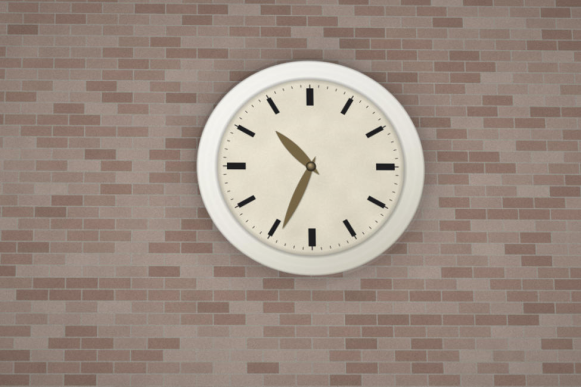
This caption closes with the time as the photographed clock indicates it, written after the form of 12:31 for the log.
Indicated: 10:34
